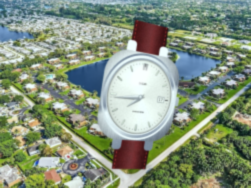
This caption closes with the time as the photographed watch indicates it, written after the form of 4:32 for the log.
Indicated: 7:44
